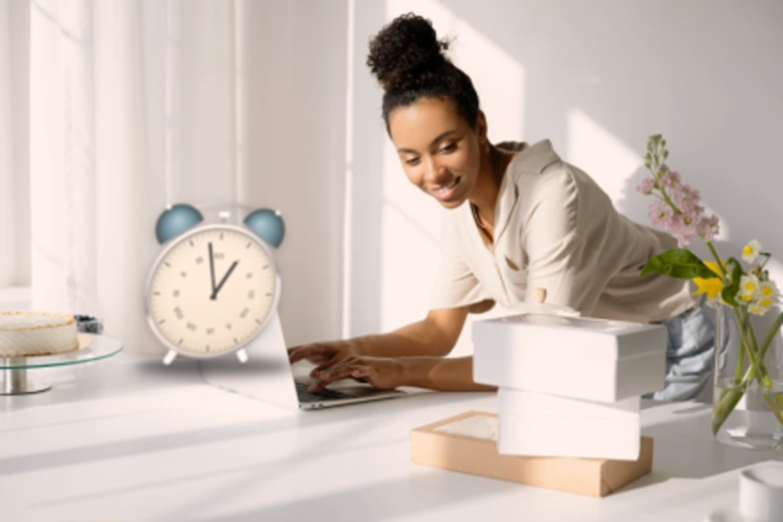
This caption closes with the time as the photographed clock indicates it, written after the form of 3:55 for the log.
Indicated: 12:58
